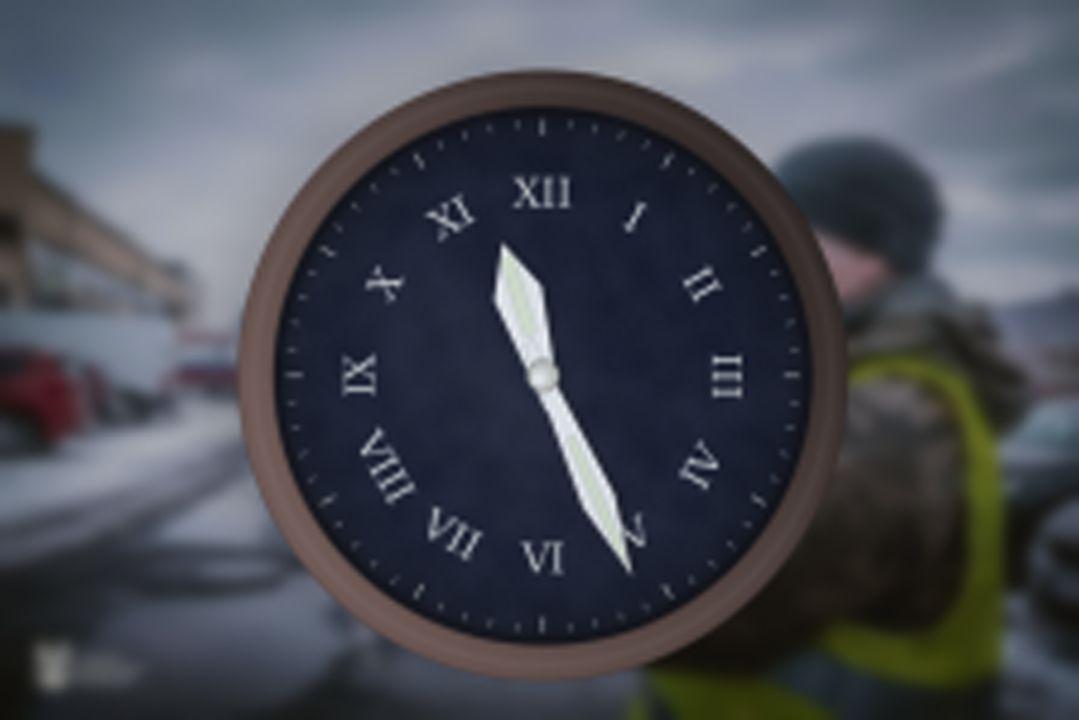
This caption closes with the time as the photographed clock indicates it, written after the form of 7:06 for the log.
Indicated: 11:26
